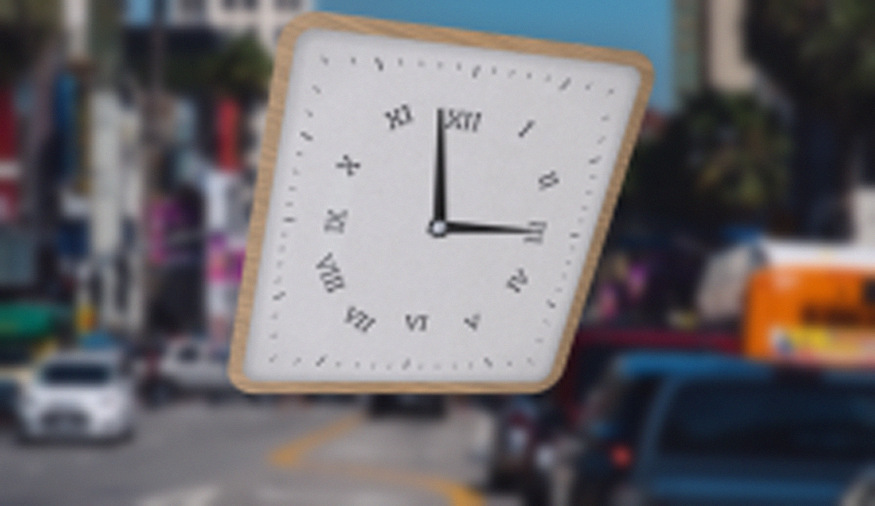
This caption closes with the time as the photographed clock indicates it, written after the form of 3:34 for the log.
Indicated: 2:58
